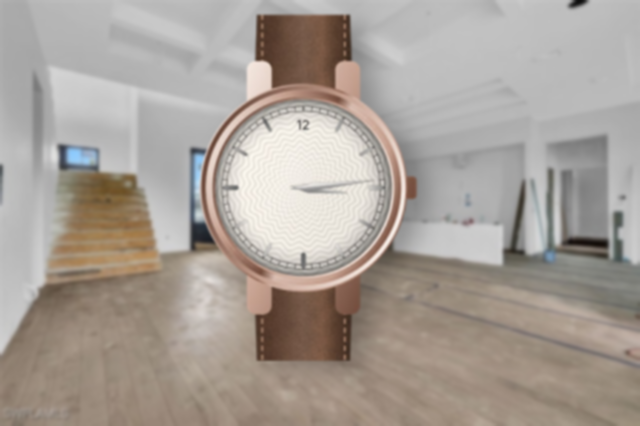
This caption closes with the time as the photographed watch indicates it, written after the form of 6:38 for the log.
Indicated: 3:14
